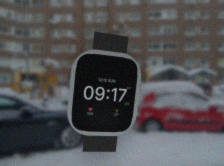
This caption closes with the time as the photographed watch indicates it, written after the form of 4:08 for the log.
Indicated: 9:17
